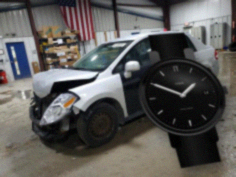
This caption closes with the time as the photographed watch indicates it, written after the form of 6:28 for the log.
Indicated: 1:50
